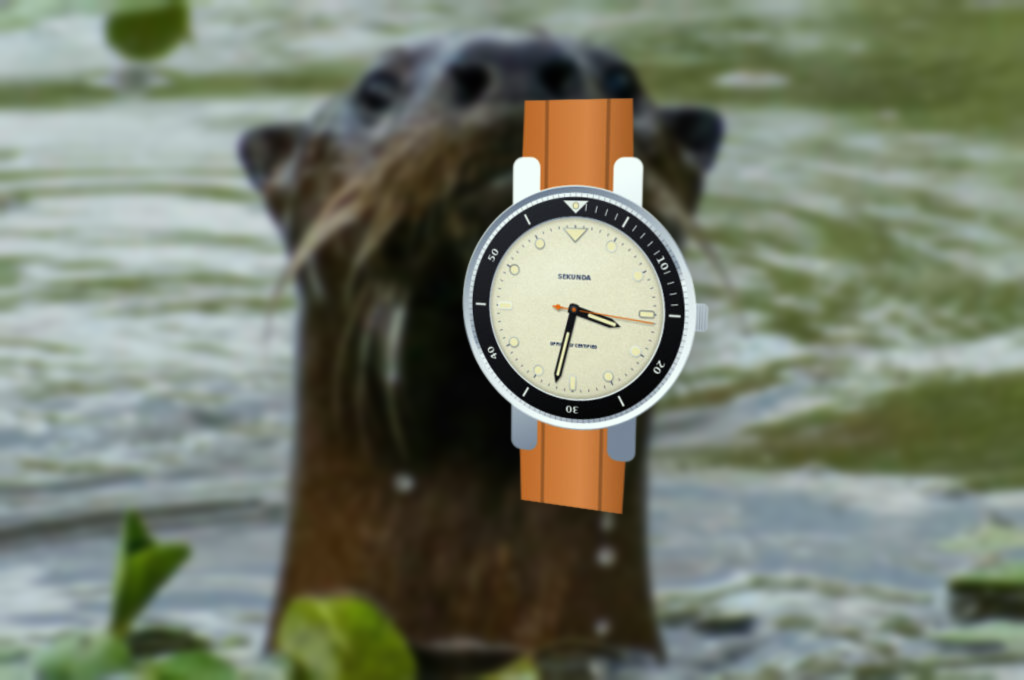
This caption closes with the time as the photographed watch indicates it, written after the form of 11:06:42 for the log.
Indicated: 3:32:16
